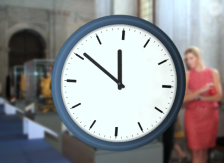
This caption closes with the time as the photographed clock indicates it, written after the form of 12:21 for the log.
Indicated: 11:51
